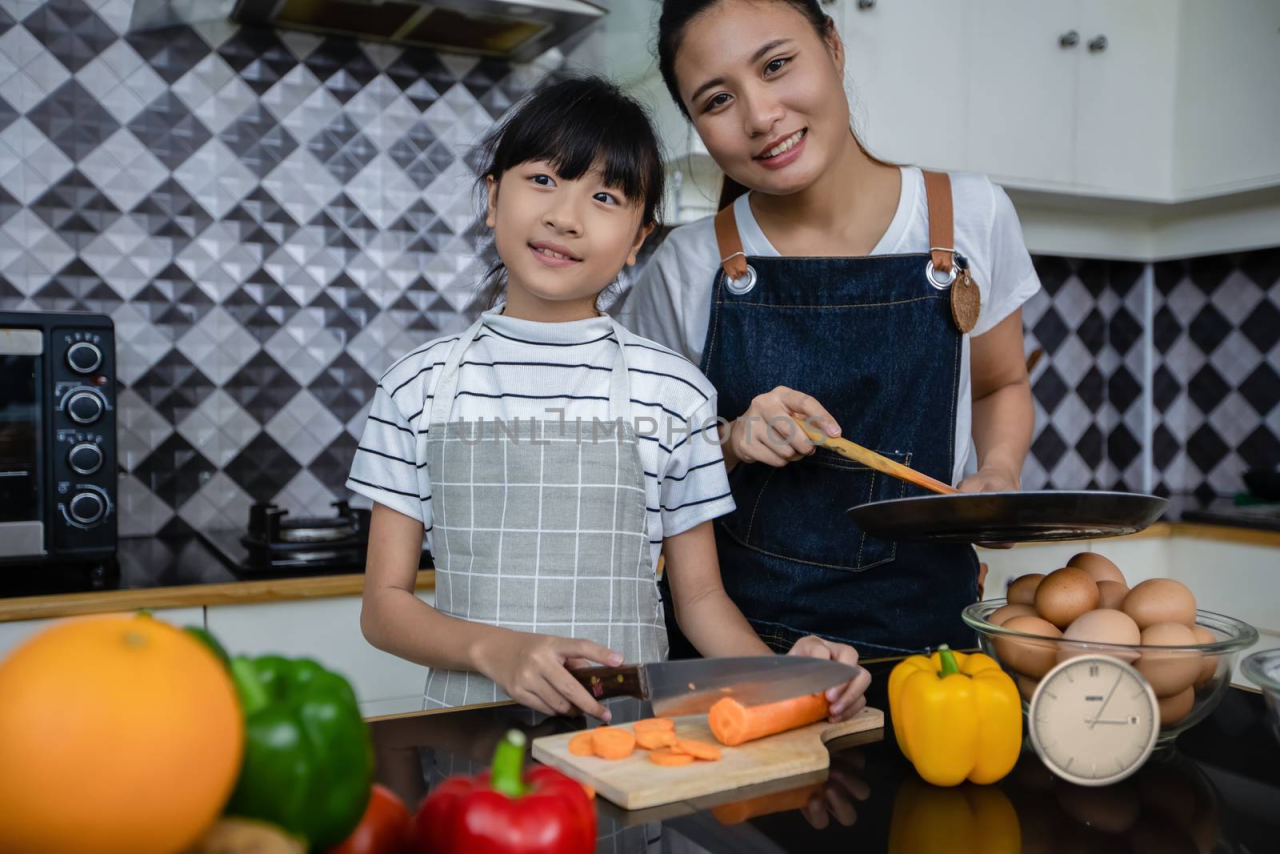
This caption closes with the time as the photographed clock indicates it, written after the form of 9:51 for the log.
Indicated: 3:05
